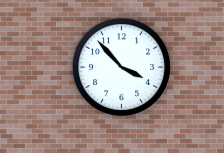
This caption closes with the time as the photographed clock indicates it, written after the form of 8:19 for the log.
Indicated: 3:53
